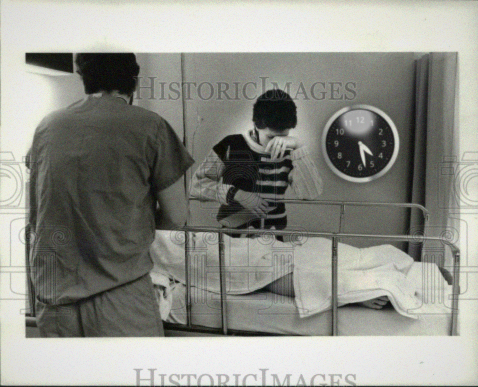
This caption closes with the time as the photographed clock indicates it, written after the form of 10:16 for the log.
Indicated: 4:28
